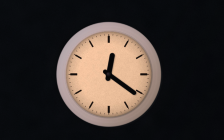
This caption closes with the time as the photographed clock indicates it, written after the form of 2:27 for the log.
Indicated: 12:21
